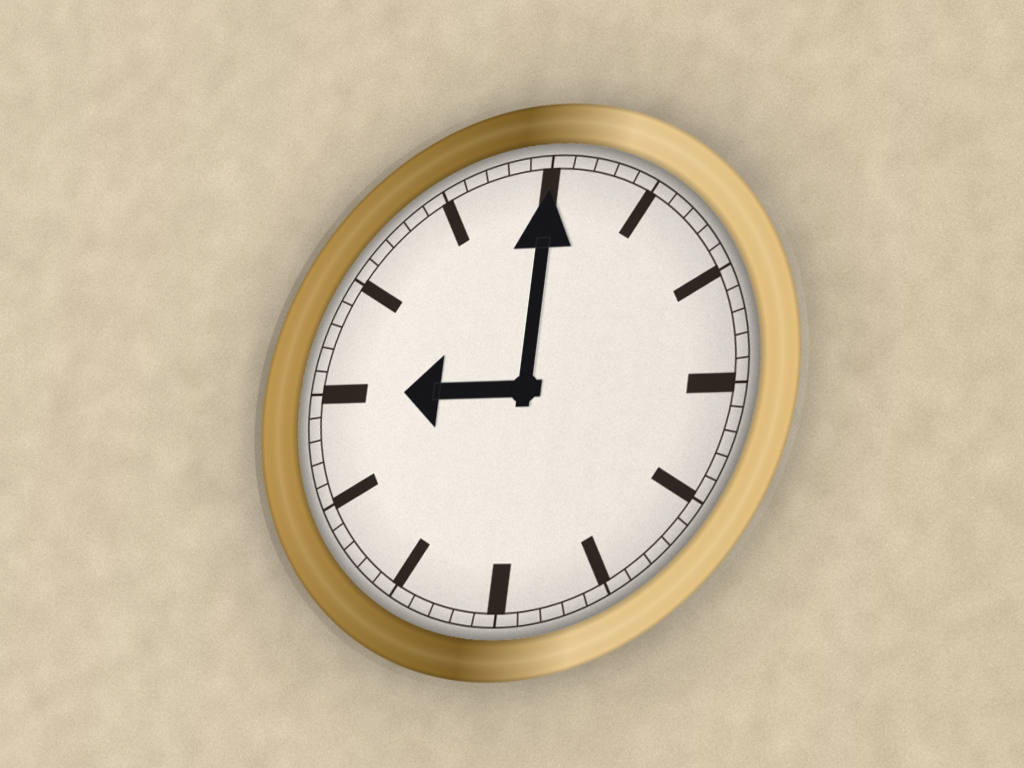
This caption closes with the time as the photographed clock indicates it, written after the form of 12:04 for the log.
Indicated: 9:00
